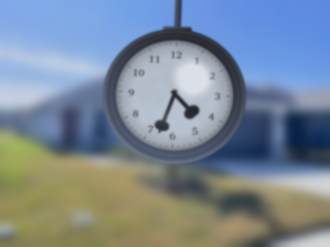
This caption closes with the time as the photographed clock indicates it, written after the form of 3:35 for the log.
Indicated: 4:33
